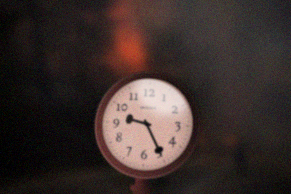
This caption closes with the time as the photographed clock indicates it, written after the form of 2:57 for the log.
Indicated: 9:25
